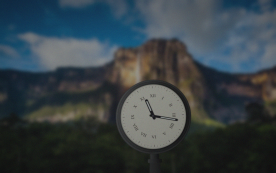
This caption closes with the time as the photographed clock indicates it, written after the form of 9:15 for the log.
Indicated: 11:17
